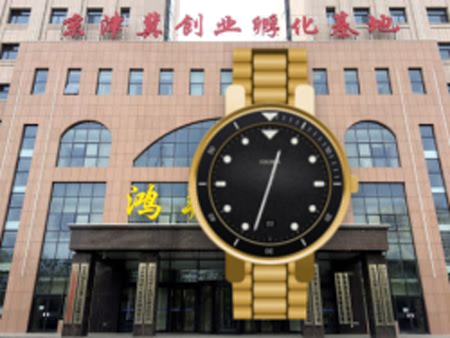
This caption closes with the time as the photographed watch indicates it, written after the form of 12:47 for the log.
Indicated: 12:33
